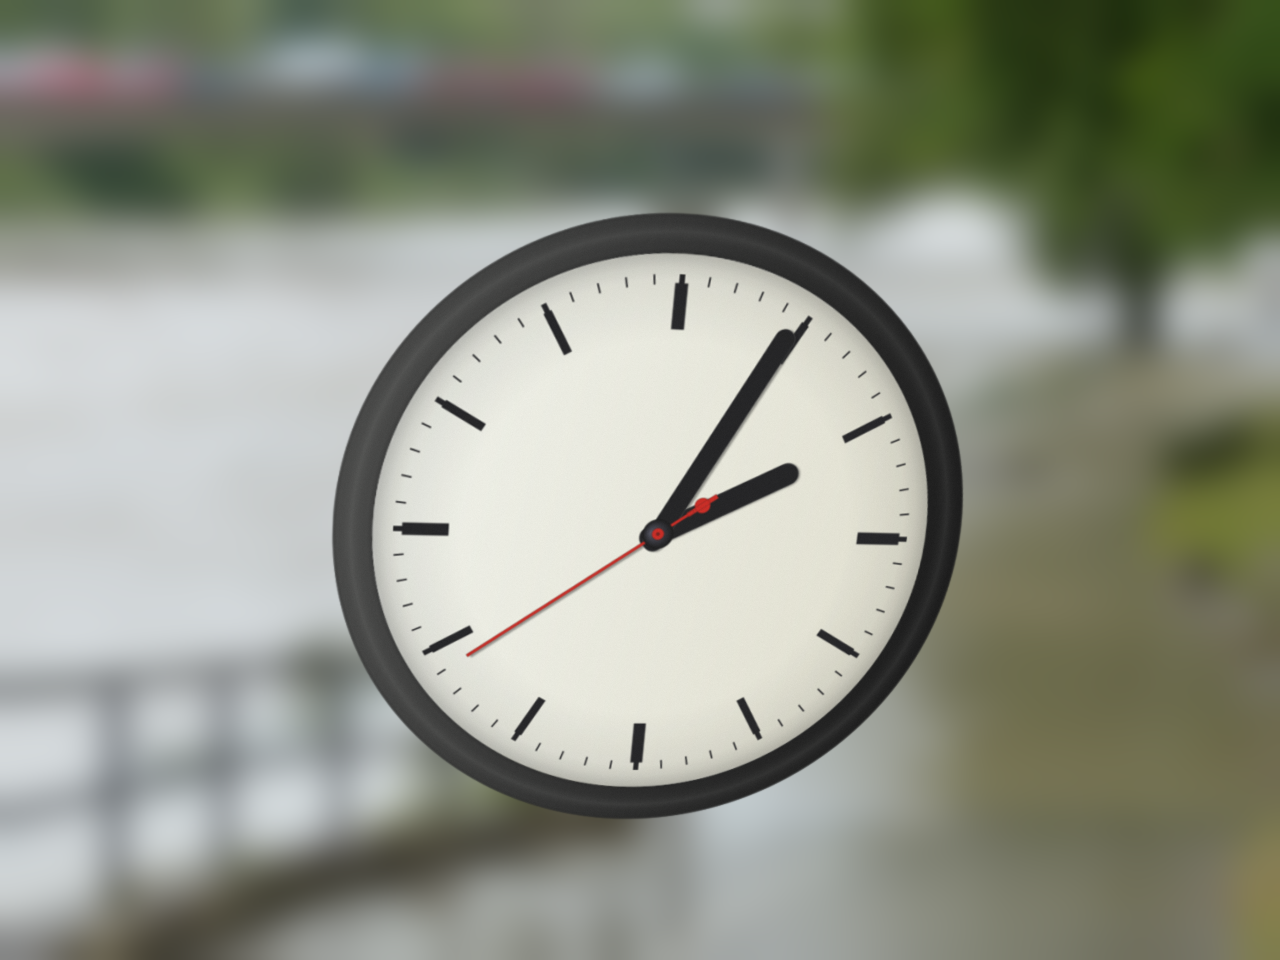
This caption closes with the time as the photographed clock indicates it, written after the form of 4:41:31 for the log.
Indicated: 2:04:39
